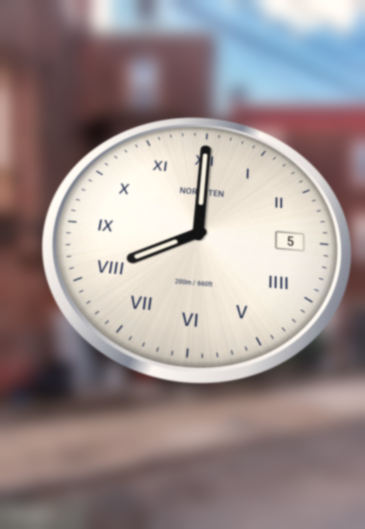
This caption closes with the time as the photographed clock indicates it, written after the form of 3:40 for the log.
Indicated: 8:00
